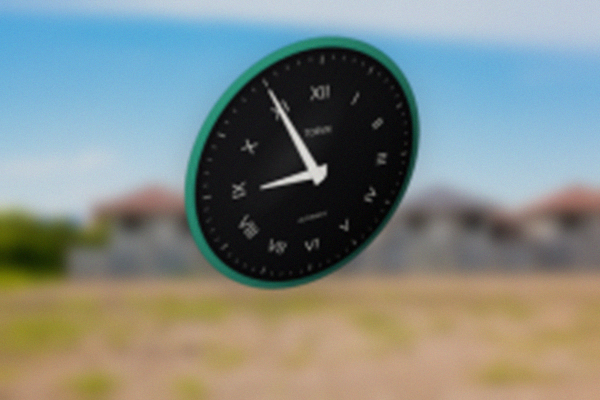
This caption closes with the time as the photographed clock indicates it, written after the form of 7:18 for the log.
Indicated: 8:55
